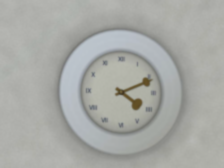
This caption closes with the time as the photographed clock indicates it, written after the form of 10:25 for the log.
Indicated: 4:11
